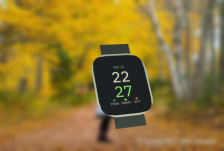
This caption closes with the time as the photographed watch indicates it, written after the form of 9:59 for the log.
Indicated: 22:27
